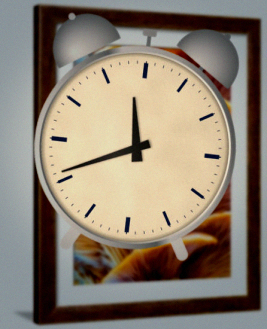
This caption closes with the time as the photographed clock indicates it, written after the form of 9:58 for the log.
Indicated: 11:41
